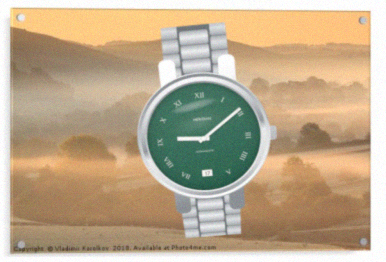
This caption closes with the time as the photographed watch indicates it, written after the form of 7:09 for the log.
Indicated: 9:09
